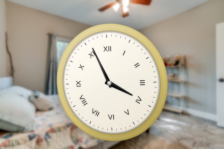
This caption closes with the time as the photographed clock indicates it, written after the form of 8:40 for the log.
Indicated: 3:56
